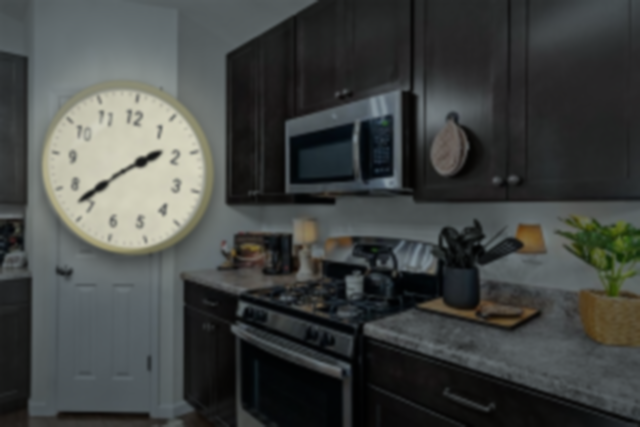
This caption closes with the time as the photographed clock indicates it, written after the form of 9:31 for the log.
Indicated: 1:37
